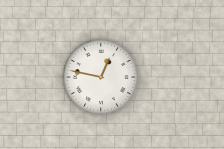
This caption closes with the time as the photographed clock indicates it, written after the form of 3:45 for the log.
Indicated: 12:47
